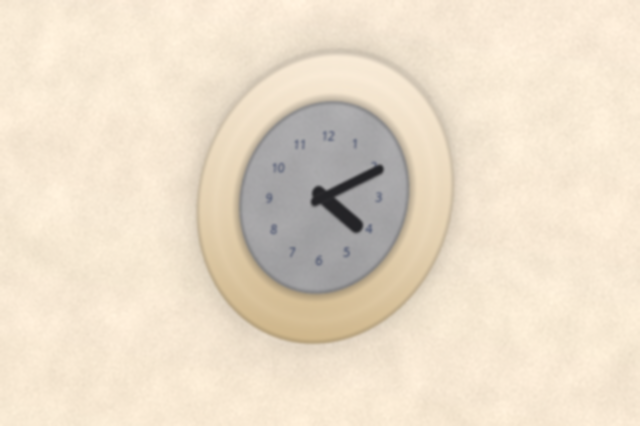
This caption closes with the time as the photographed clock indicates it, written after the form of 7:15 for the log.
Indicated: 4:11
